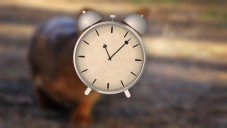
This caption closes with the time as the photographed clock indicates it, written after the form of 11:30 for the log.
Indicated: 11:07
